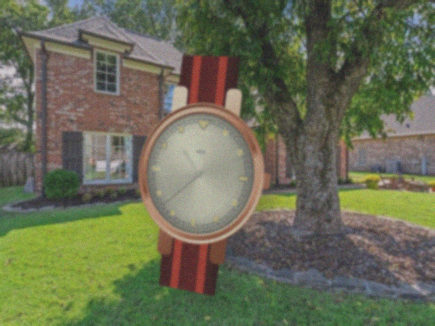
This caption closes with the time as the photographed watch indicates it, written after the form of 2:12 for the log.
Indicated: 10:38
